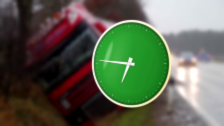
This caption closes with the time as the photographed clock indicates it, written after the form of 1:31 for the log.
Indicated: 6:46
